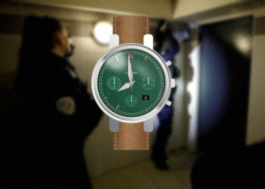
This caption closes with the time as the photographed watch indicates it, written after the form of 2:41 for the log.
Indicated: 7:59
